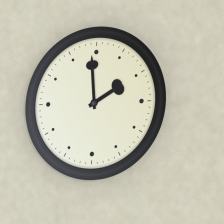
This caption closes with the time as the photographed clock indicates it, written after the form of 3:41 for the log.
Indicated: 1:59
